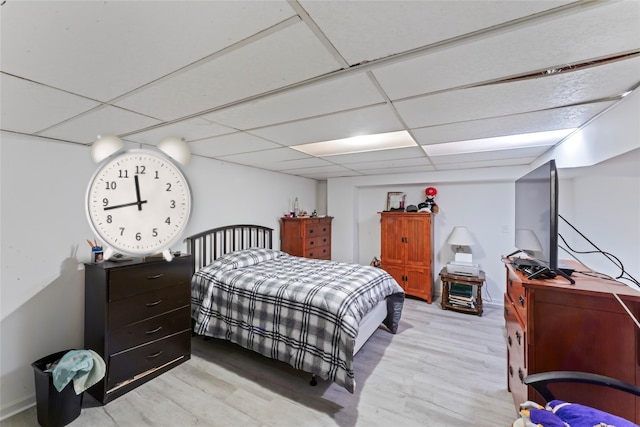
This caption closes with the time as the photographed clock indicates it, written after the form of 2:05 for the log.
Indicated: 11:43
